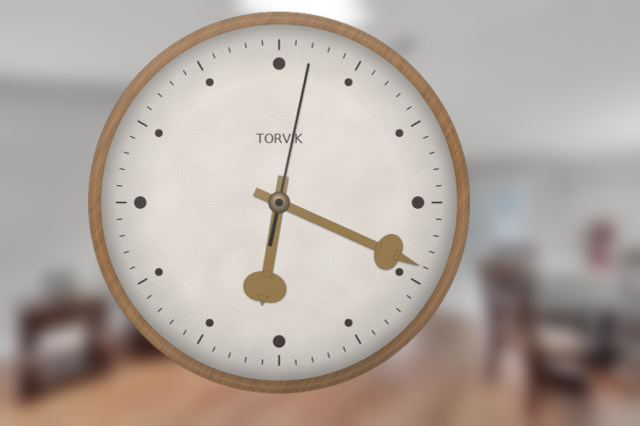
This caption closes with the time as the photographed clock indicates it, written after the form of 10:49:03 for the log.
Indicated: 6:19:02
